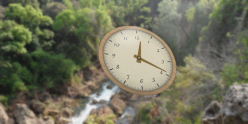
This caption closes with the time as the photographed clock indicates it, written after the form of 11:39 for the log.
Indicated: 12:19
